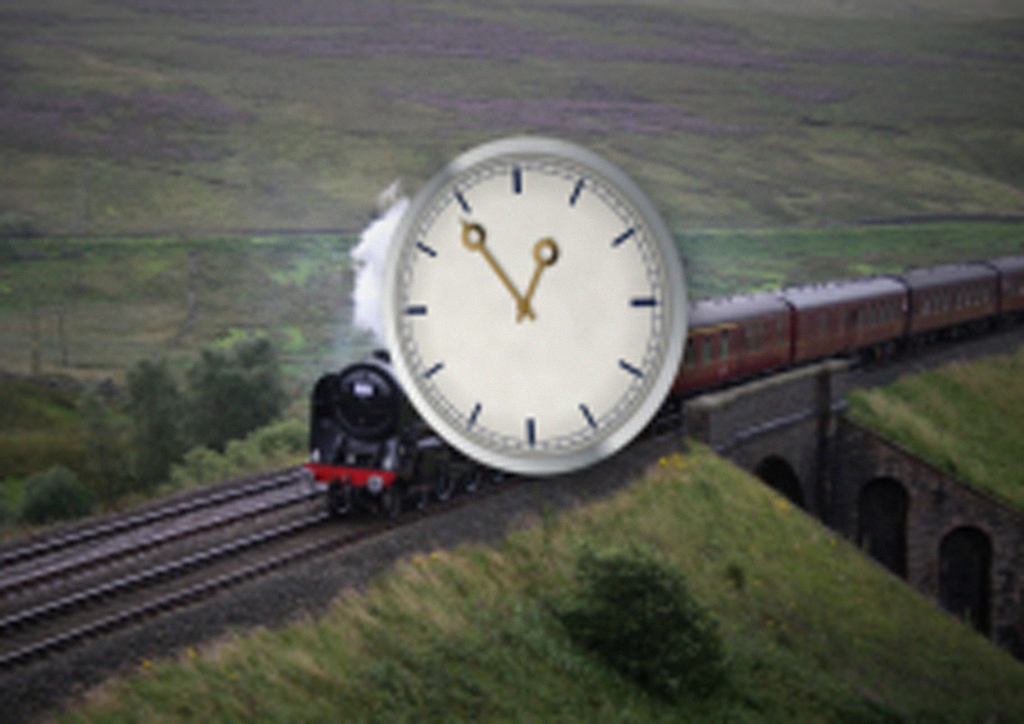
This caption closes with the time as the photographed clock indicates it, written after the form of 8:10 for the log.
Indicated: 12:54
